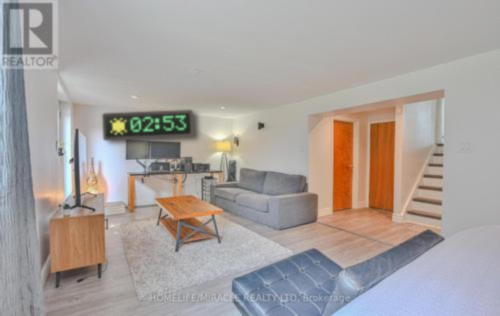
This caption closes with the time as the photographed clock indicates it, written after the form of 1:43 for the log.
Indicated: 2:53
